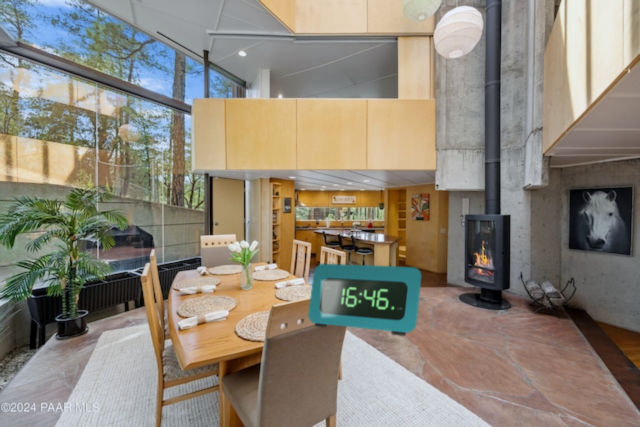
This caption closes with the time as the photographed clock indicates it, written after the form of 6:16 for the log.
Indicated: 16:46
